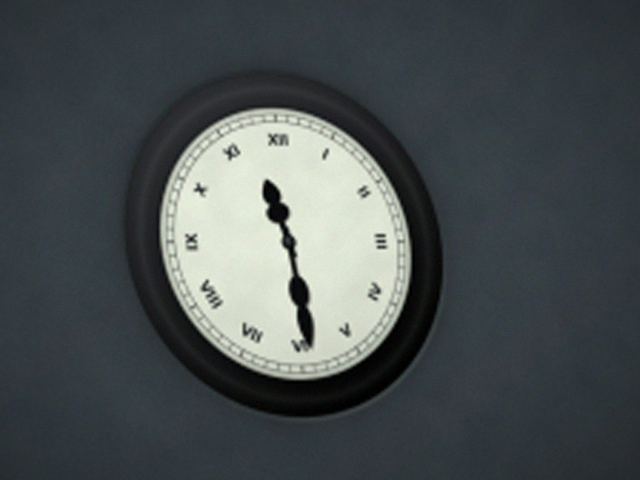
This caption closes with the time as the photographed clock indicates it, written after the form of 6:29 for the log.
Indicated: 11:29
